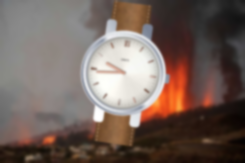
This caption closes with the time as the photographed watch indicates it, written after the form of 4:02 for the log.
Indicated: 9:44
